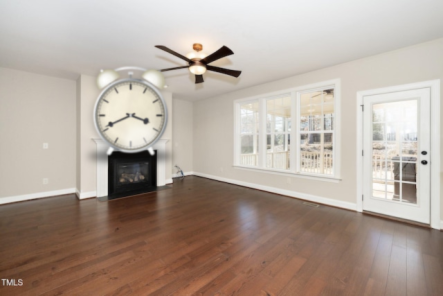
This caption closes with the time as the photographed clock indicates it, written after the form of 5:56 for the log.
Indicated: 3:41
